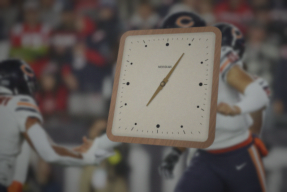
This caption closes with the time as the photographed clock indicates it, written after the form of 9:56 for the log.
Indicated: 7:05
